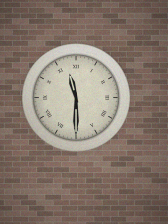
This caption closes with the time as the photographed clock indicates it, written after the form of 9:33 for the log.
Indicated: 11:30
